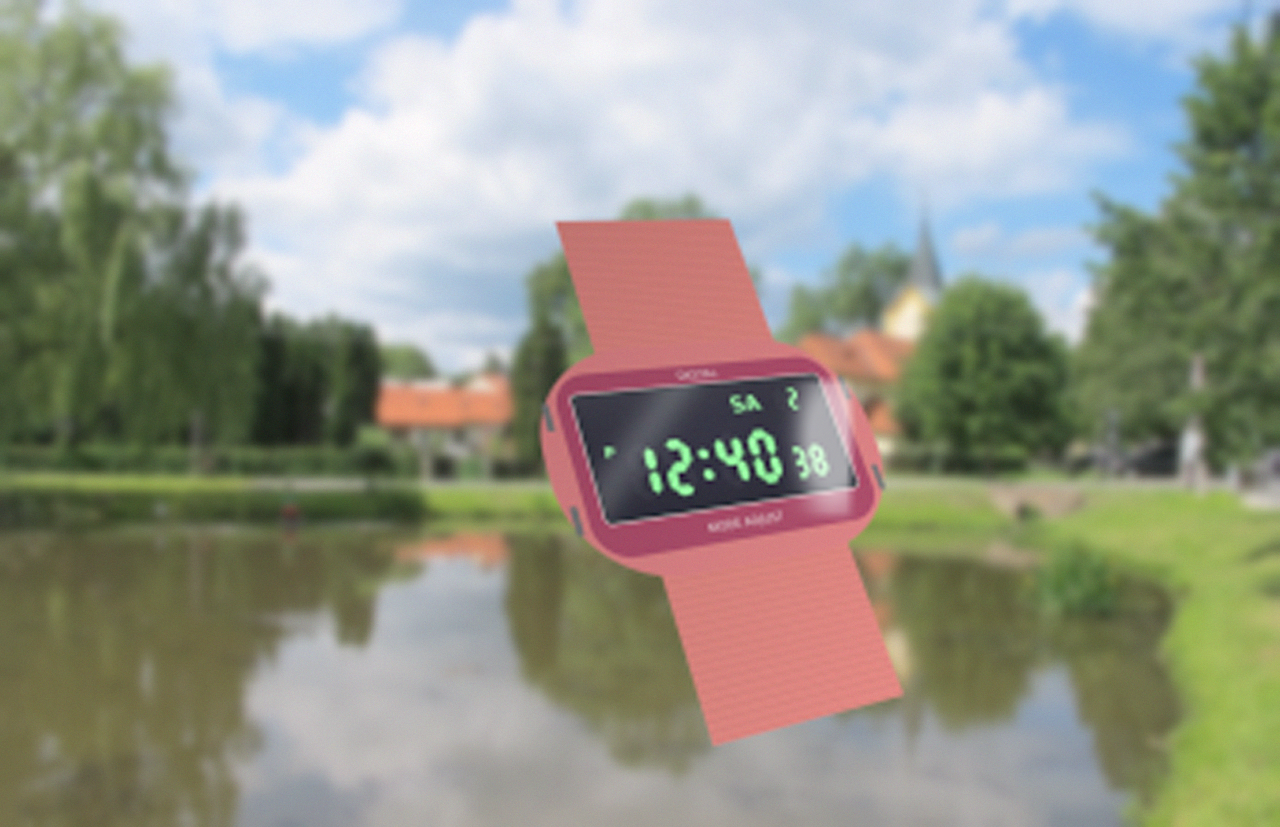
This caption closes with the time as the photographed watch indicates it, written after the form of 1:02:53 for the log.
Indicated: 12:40:38
